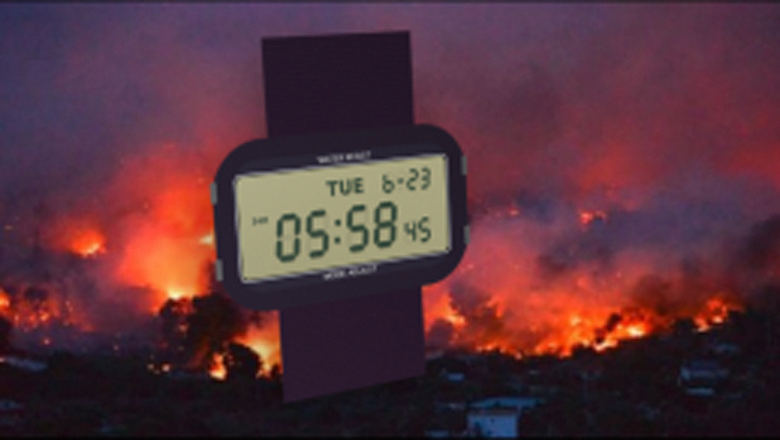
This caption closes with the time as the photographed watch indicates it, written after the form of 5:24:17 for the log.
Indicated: 5:58:45
